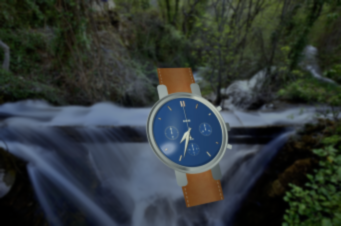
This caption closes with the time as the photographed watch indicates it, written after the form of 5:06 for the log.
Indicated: 7:34
